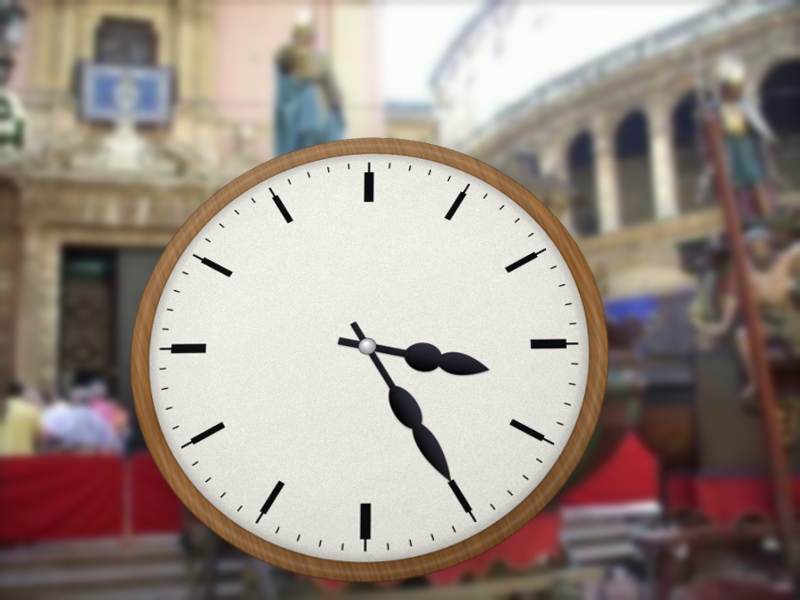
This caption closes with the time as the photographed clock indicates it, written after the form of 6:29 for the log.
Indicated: 3:25
